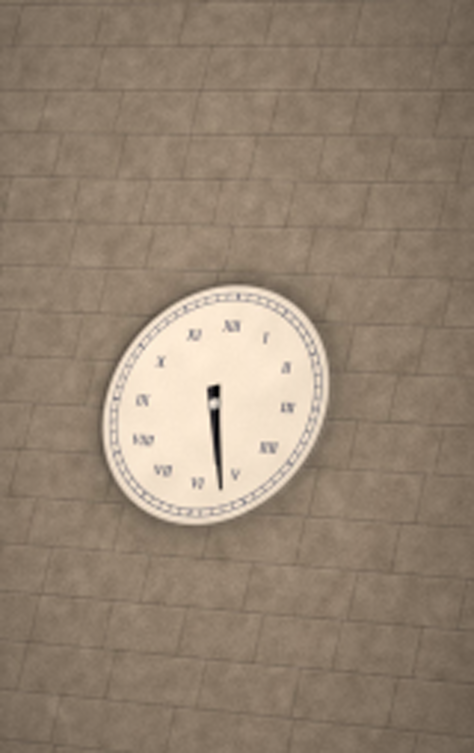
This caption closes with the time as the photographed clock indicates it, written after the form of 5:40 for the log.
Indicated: 5:27
